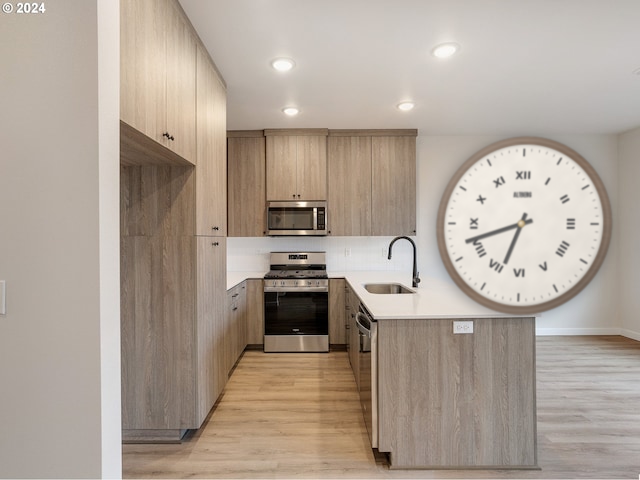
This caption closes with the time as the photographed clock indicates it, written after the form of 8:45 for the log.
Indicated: 6:42
